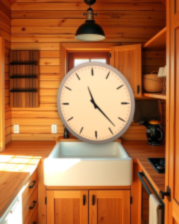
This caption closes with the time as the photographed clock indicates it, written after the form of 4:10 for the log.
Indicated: 11:23
